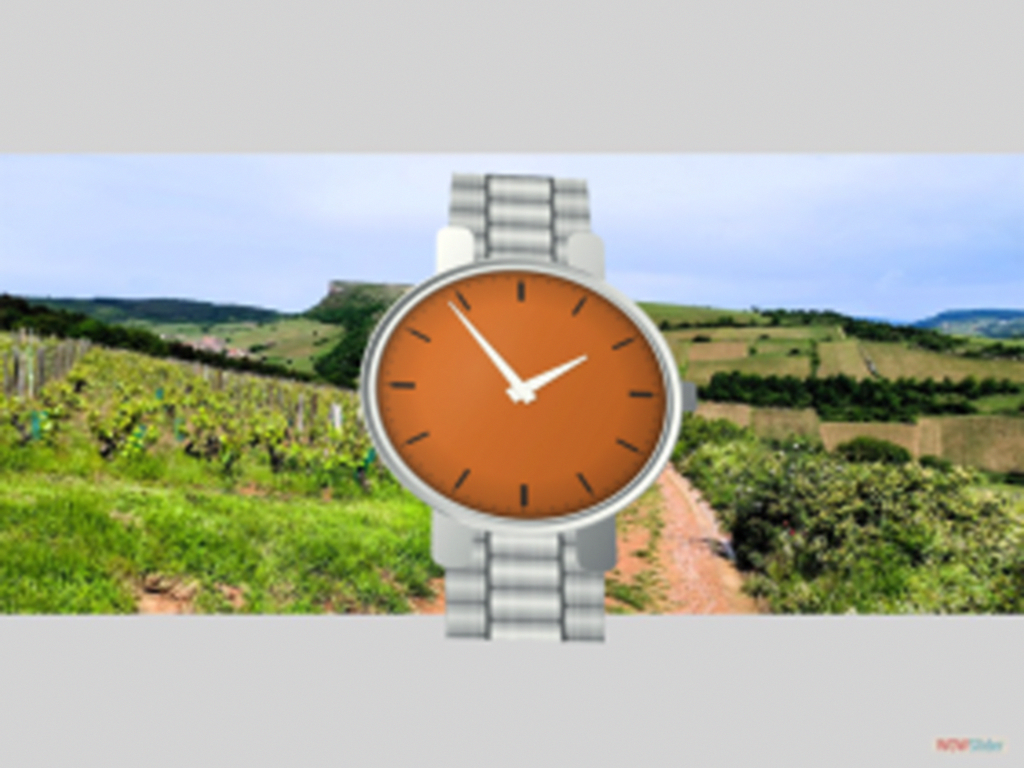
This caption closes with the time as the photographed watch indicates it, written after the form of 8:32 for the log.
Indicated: 1:54
